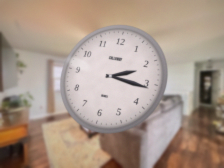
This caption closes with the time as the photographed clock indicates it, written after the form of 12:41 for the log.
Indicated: 2:16
